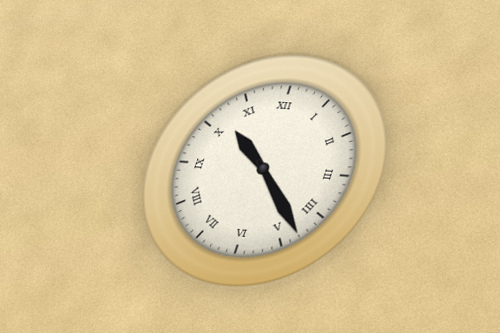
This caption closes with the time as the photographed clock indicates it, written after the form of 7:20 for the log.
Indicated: 10:23
